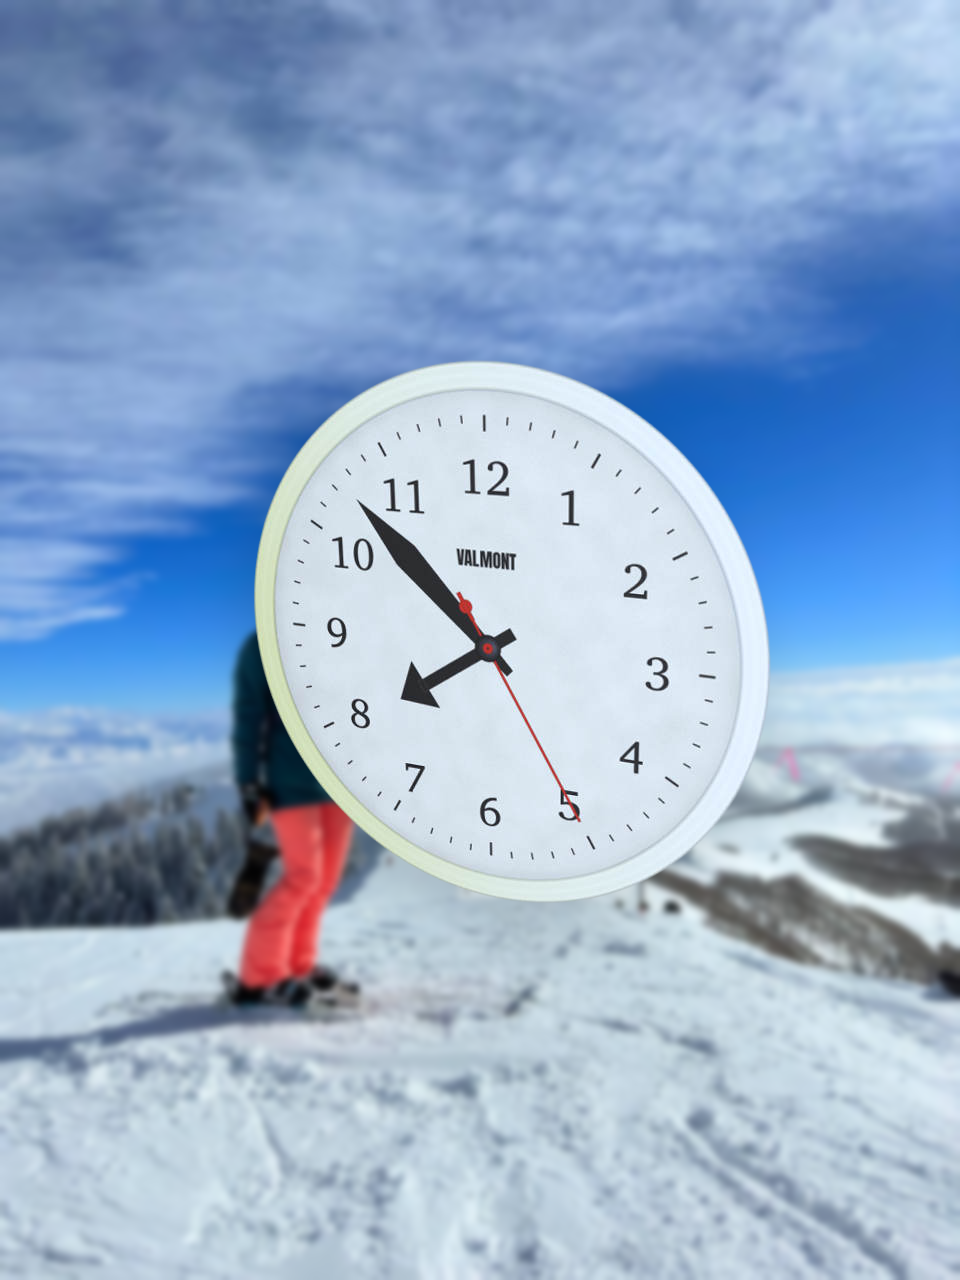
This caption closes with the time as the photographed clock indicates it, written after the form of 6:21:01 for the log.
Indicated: 7:52:25
